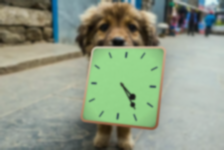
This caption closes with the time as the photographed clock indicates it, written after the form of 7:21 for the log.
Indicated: 4:24
